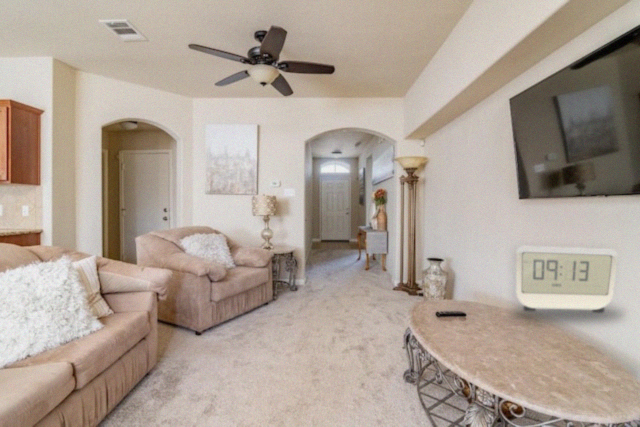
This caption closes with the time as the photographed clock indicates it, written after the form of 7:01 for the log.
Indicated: 9:13
